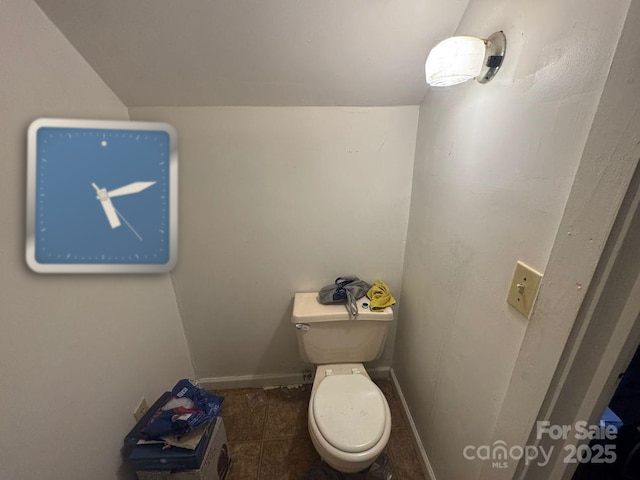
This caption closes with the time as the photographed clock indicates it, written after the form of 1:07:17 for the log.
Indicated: 5:12:23
